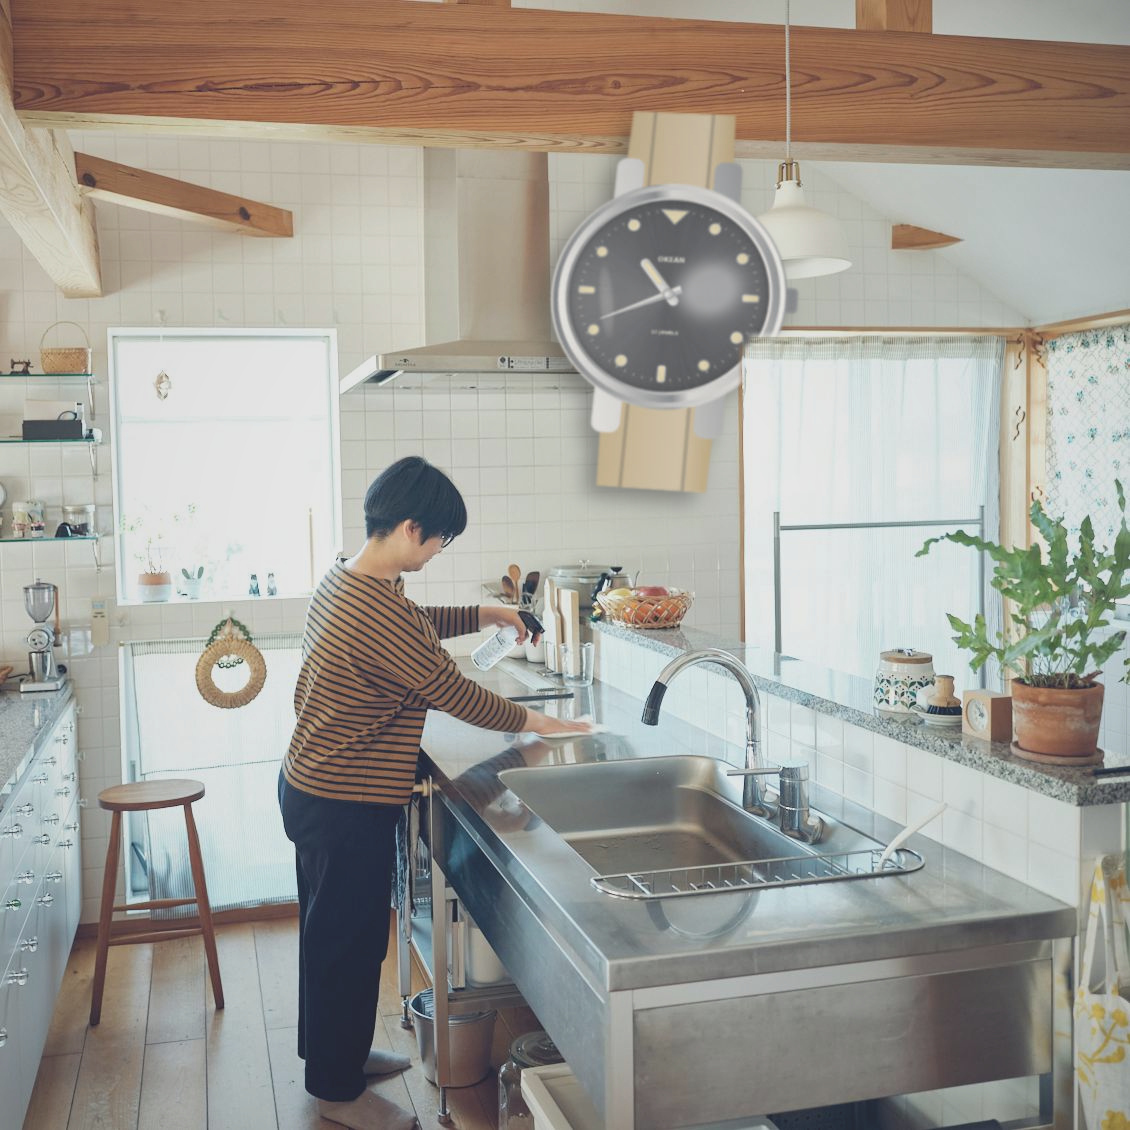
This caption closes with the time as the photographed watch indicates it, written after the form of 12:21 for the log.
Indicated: 10:41
